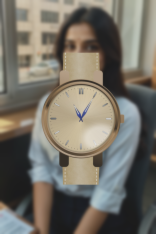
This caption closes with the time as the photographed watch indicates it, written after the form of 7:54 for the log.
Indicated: 11:05
